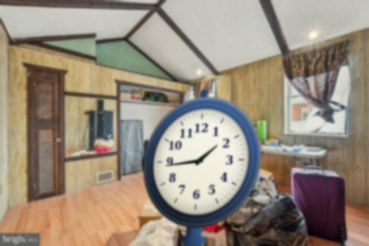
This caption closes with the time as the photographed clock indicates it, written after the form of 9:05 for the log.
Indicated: 1:44
